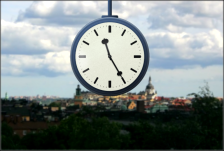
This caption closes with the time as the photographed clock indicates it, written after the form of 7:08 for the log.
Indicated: 11:25
